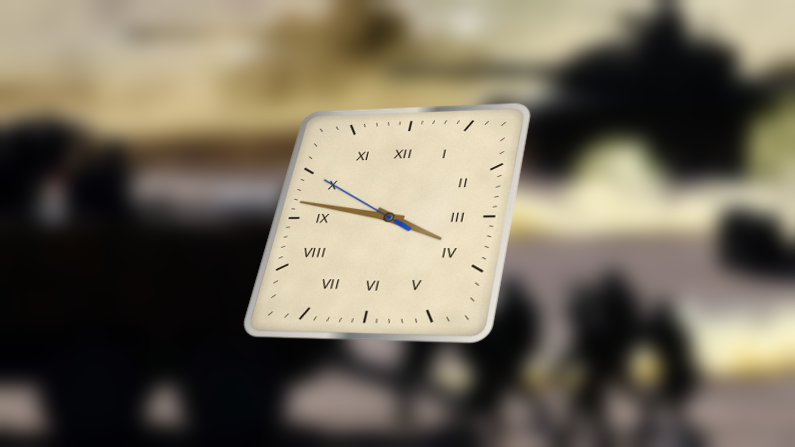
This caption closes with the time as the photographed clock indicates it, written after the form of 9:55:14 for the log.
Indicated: 3:46:50
